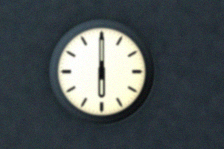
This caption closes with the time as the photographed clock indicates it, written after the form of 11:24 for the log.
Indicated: 6:00
